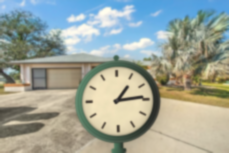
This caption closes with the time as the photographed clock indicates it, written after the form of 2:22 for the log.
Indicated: 1:14
